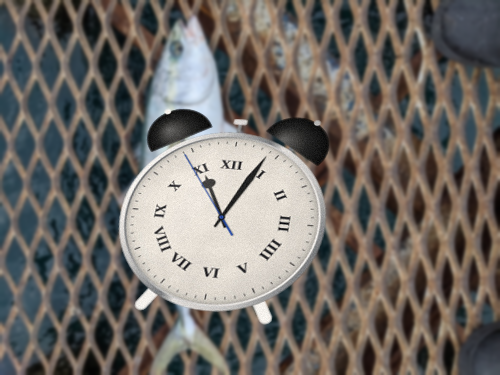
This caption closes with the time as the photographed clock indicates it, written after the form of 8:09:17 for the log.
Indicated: 11:03:54
